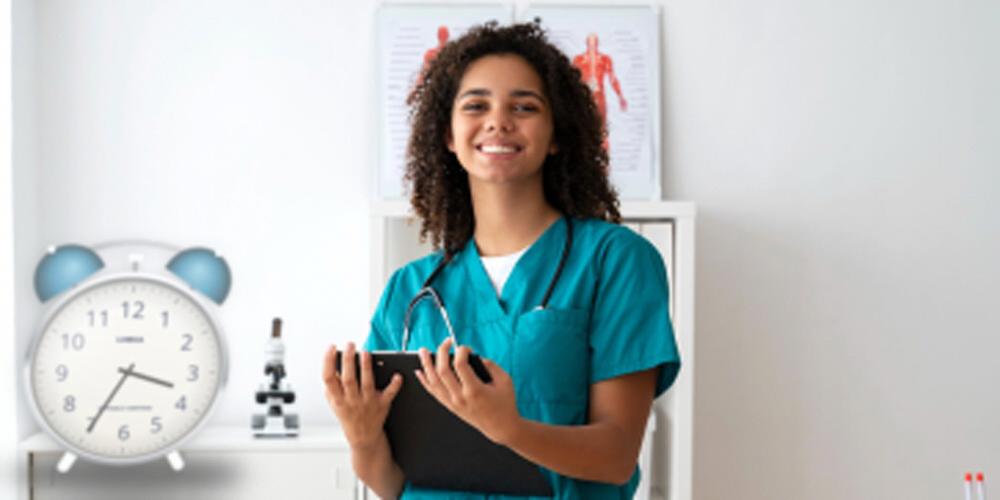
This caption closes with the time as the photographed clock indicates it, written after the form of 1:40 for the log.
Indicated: 3:35
